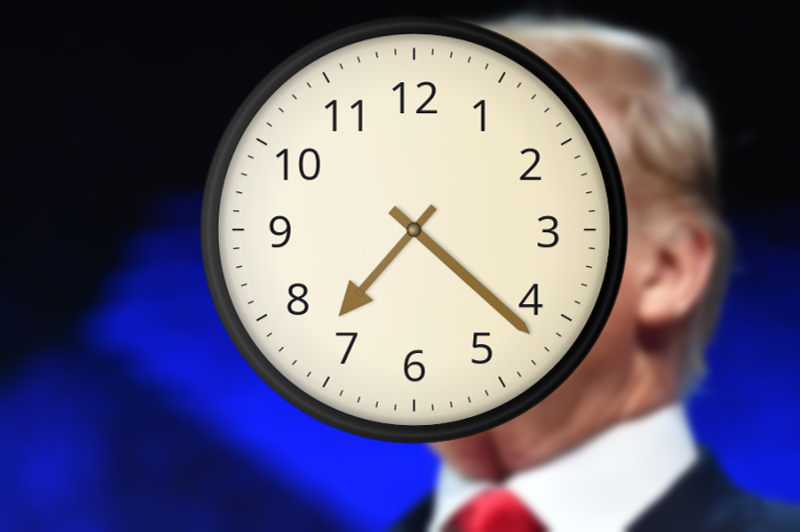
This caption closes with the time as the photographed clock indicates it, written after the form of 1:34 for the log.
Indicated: 7:22
